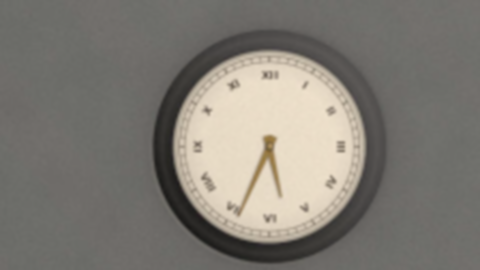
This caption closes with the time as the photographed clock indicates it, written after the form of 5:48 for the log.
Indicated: 5:34
